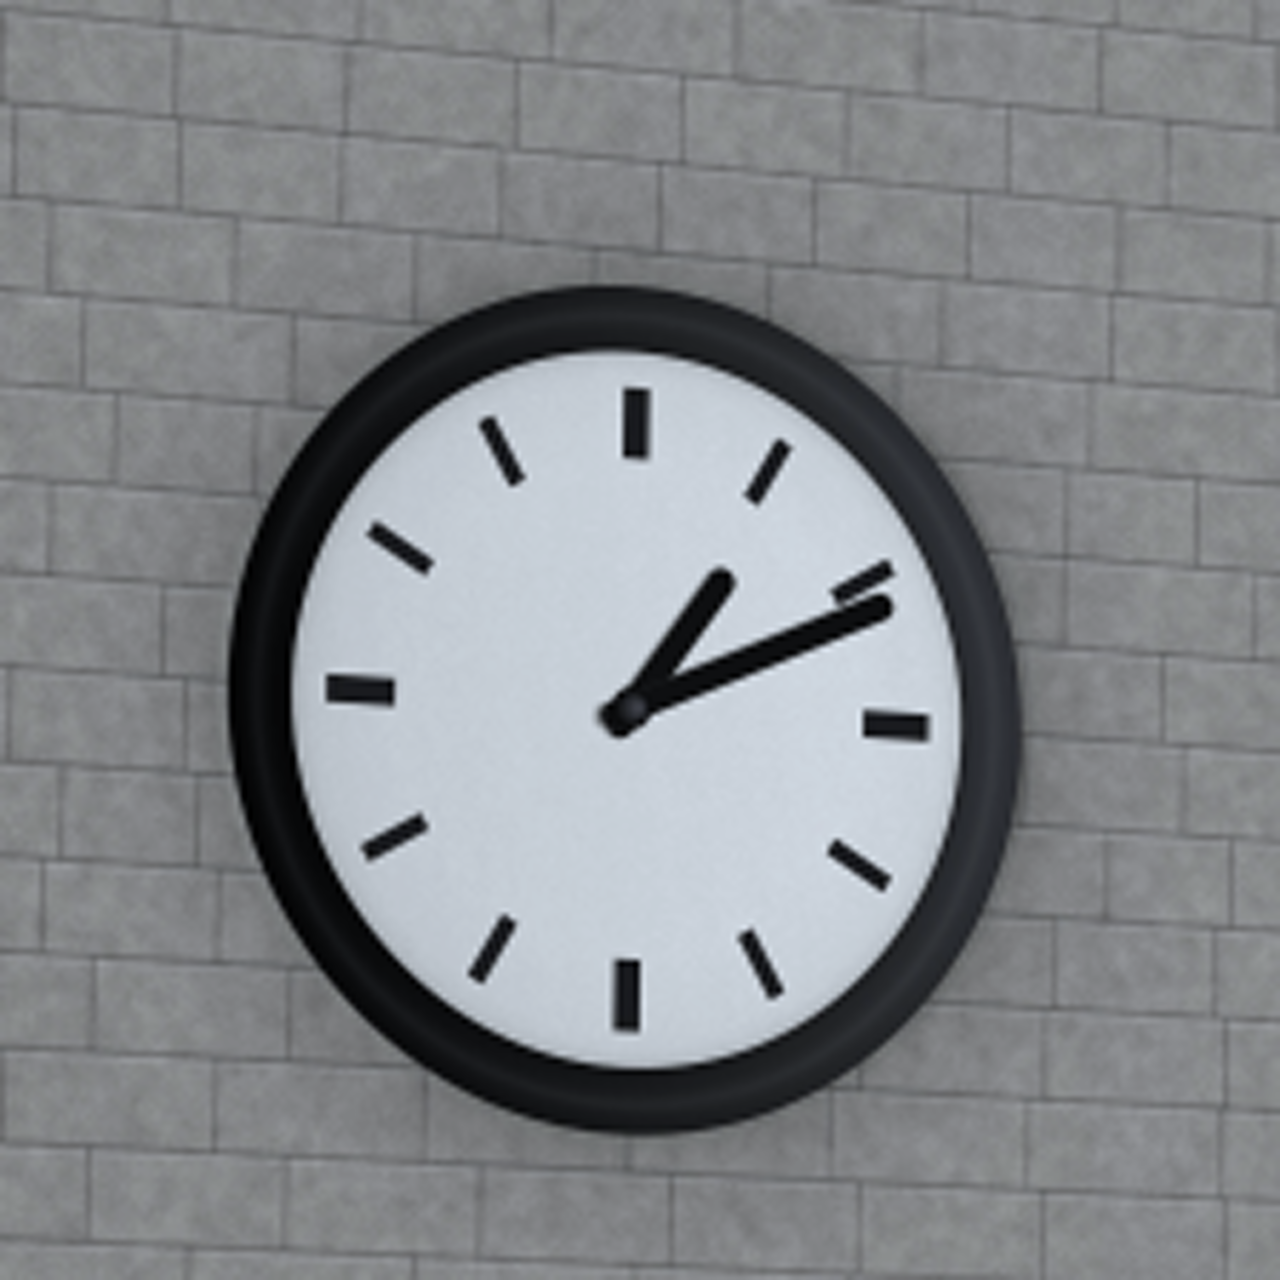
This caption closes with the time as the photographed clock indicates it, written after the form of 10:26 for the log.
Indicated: 1:11
